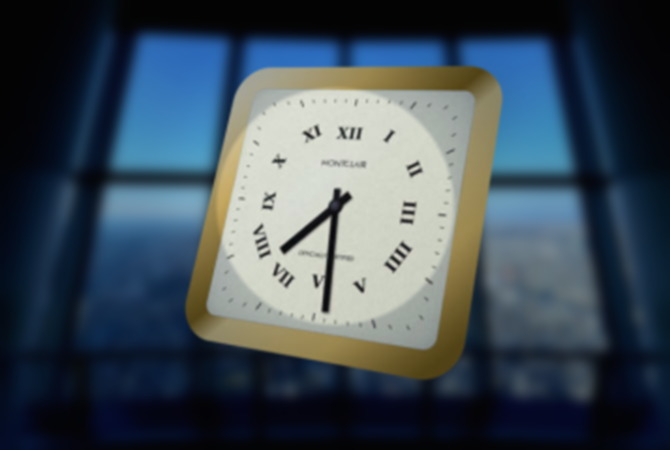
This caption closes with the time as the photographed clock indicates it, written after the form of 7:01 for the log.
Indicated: 7:29
